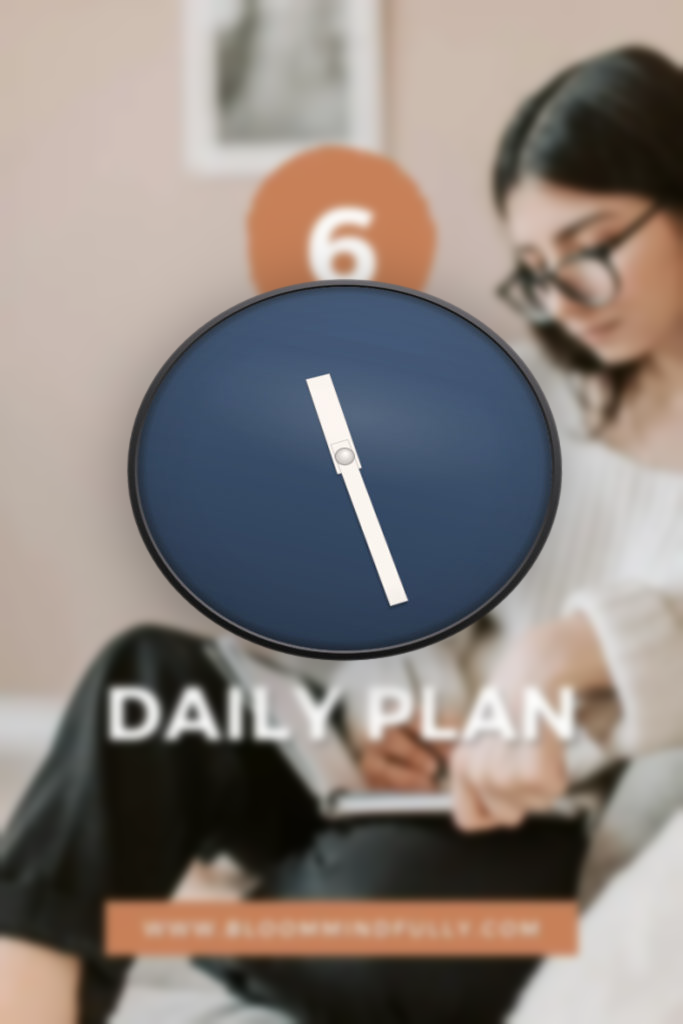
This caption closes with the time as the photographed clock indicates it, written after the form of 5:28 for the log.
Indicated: 11:27
